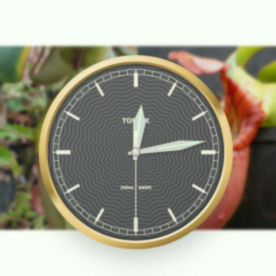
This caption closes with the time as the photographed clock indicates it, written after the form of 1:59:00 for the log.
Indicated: 12:13:30
